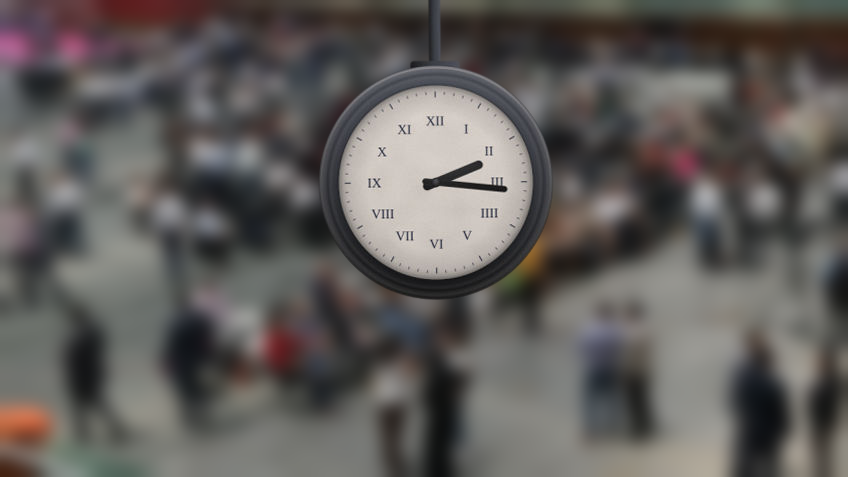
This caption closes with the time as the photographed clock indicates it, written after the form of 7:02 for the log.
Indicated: 2:16
